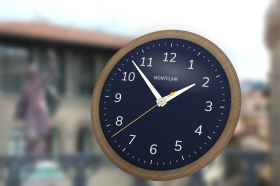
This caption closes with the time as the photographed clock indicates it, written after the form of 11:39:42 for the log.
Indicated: 1:52:38
